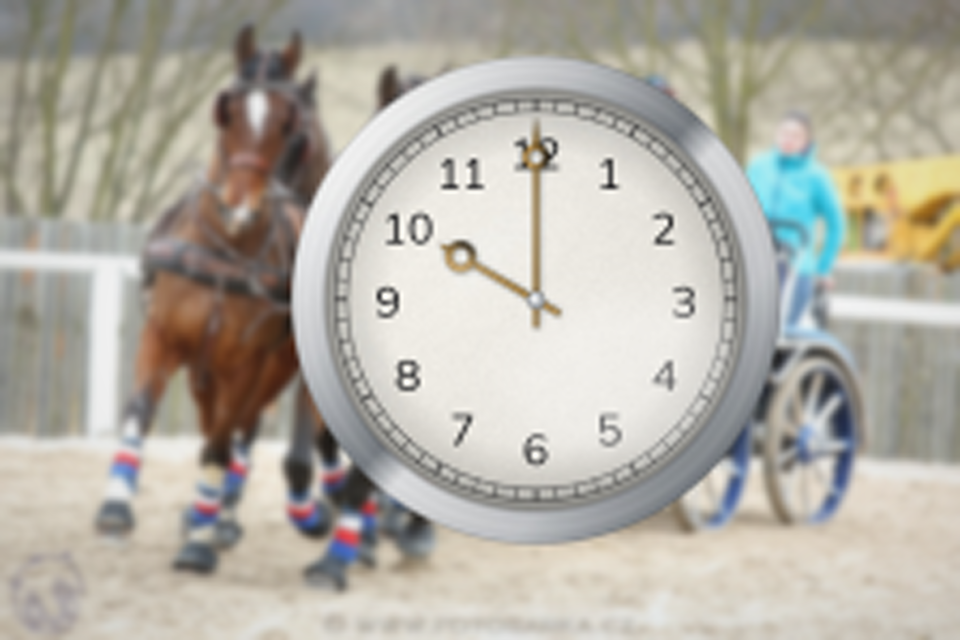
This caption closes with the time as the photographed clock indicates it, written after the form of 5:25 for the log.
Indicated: 10:00
